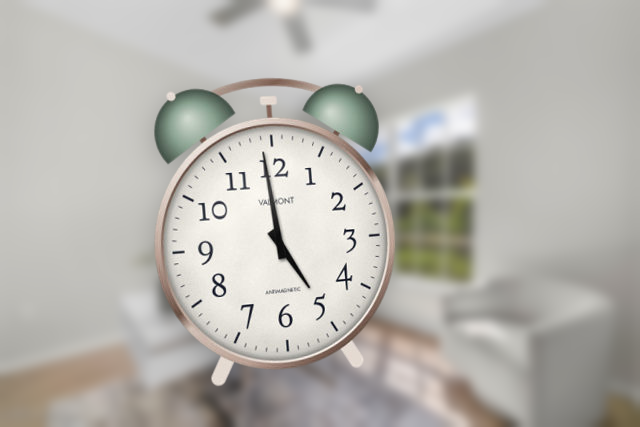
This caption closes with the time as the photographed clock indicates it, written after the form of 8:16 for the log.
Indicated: 4:59
